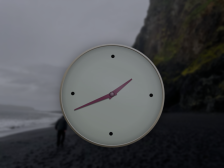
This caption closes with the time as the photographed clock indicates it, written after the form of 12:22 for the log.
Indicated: 1:41
